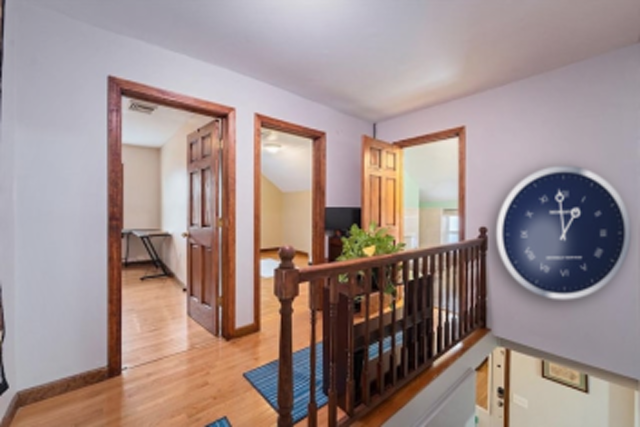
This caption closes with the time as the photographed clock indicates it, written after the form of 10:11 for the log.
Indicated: 12:59
